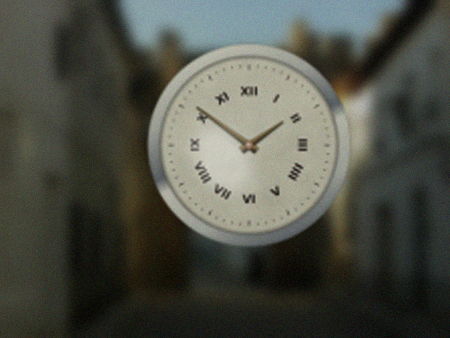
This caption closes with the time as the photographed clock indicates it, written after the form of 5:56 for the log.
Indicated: 1:51
